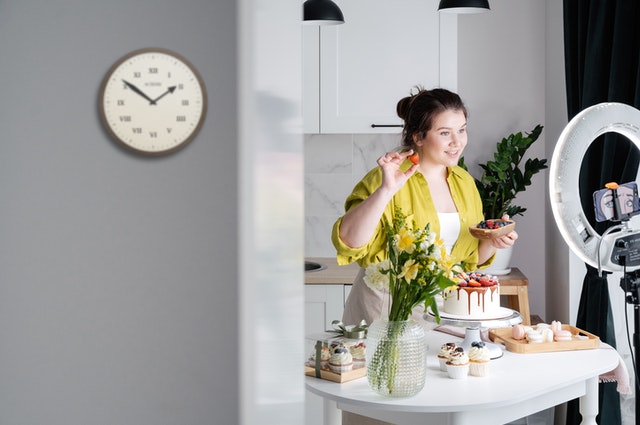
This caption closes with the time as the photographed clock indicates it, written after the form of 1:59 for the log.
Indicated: 1:51
